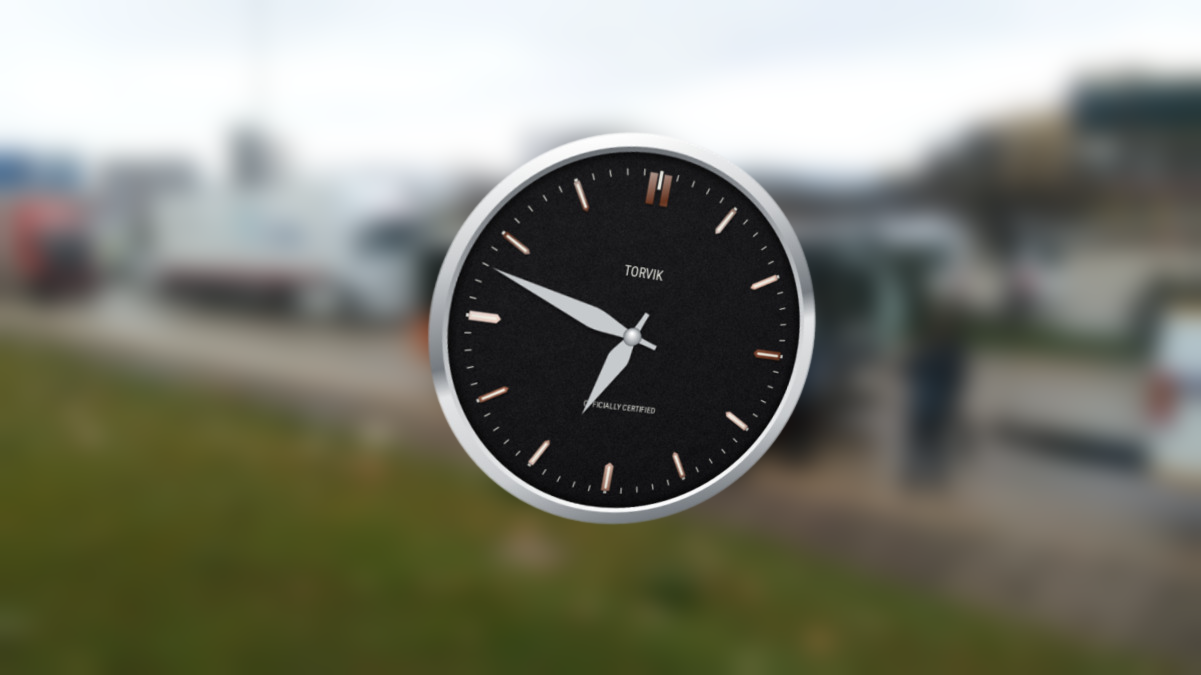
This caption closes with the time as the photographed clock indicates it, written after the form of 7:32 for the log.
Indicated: 6:48
